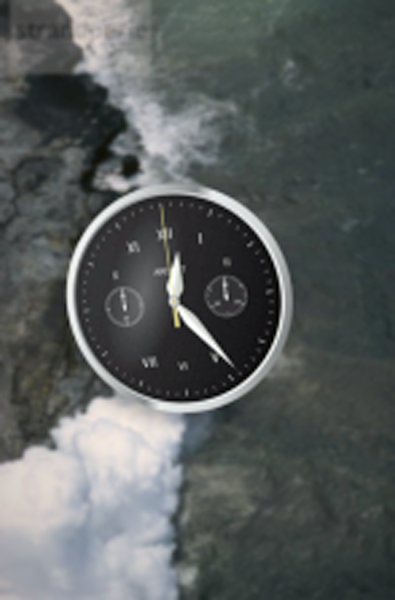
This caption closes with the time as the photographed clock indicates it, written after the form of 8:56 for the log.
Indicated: 12:24
